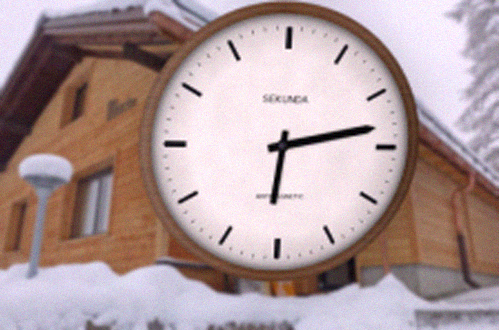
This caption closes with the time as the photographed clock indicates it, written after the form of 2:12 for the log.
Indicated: 6:13
